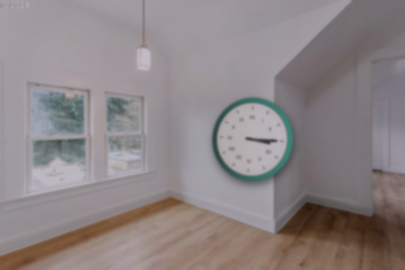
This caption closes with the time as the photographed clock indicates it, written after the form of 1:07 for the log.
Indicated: 3:15
